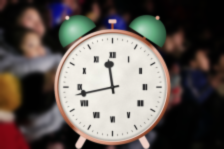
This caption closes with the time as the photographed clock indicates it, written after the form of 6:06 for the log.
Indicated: 11:43
